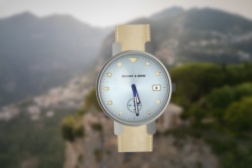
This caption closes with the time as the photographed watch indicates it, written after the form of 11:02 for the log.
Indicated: 5:29
